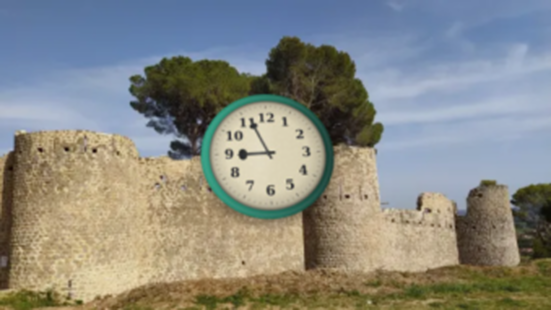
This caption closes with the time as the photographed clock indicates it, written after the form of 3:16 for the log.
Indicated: 8:56
